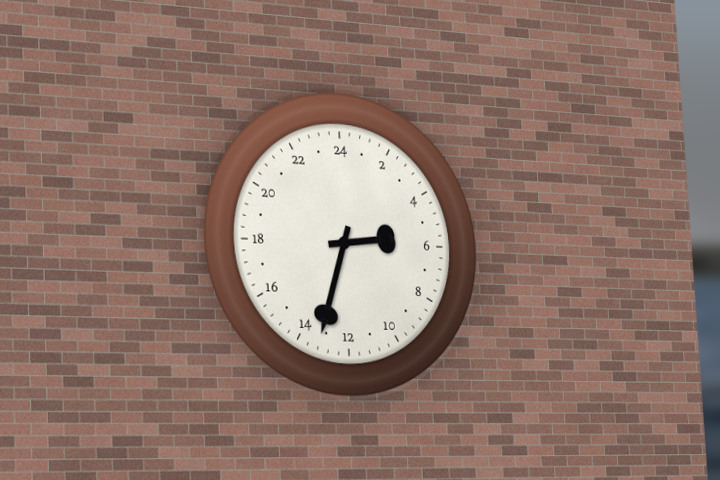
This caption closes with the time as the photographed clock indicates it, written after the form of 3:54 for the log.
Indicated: 5:33
